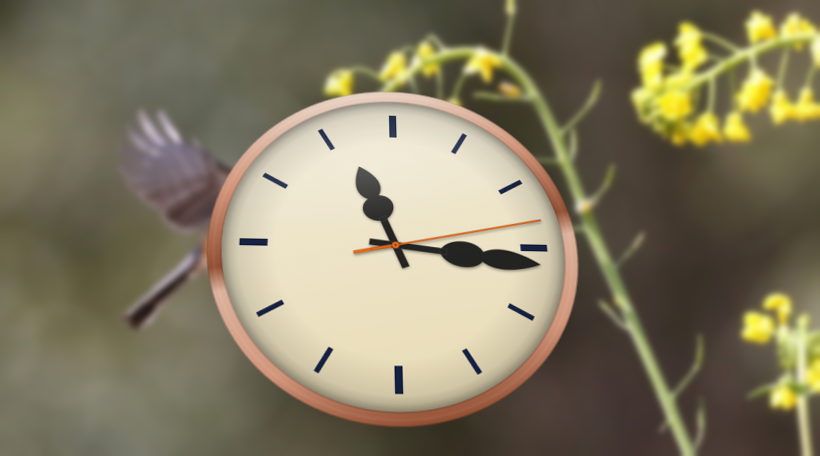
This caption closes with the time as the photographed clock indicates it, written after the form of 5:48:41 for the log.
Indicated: 11:16:13
